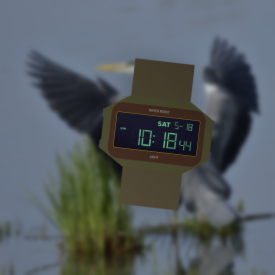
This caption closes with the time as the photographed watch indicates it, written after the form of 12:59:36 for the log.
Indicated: 10:18:44
